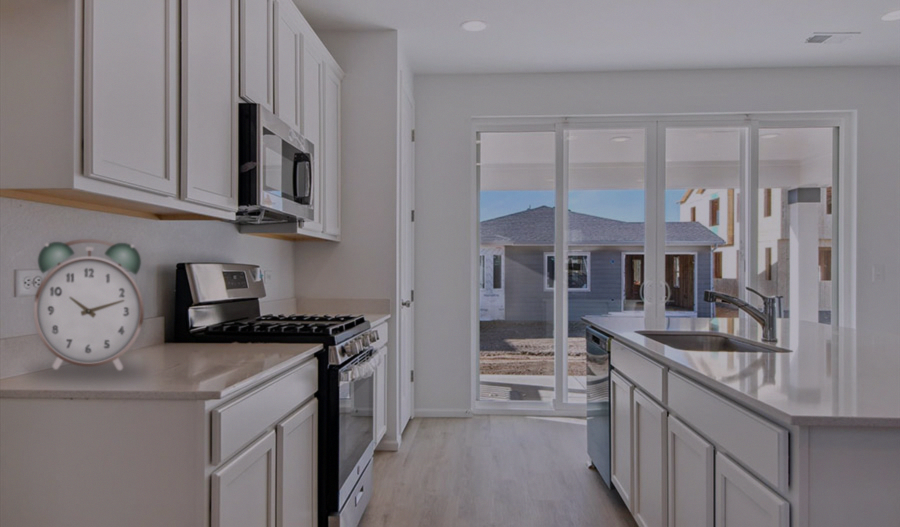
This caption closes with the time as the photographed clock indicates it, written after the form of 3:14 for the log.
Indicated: 10:12
